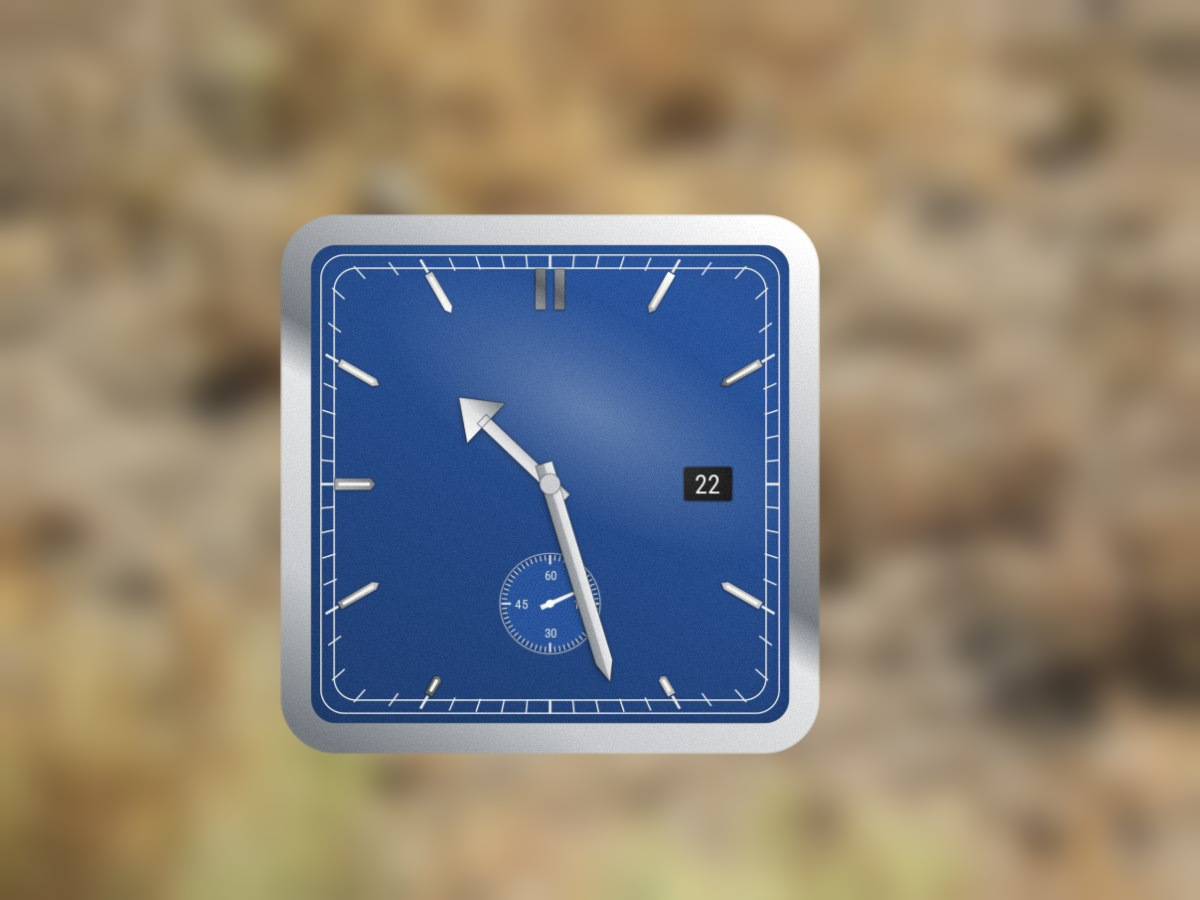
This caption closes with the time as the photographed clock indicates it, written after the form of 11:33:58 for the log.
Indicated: 10:27:11
